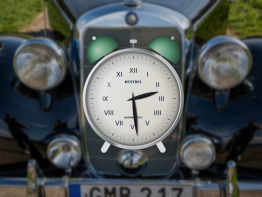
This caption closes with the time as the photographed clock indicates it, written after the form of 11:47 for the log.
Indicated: 2:29
